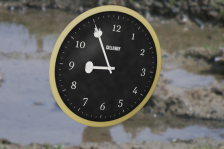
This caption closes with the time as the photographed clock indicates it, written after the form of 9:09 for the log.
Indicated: 8:55
